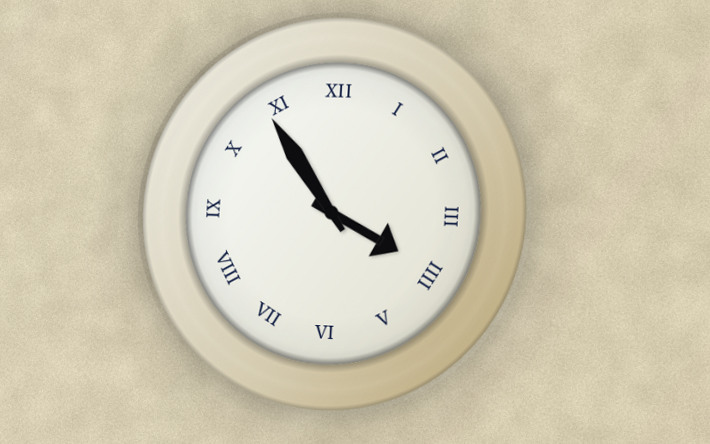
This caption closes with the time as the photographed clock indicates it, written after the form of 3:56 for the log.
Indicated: 3:54
